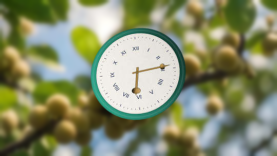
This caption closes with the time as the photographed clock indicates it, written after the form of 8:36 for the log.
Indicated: 6:14
